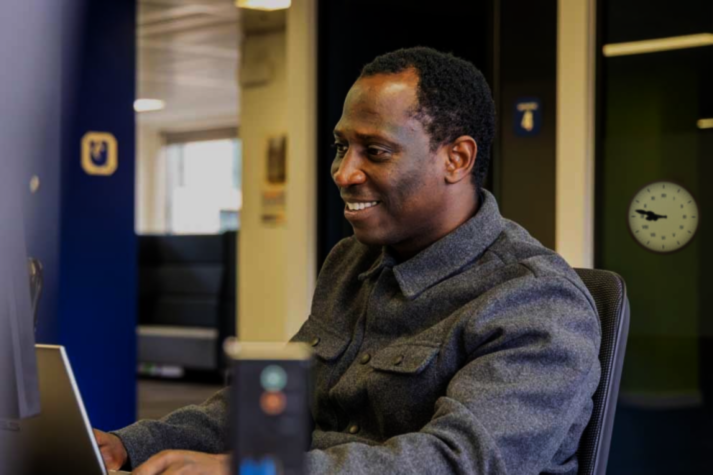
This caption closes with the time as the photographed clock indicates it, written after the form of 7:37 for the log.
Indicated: 8:47
